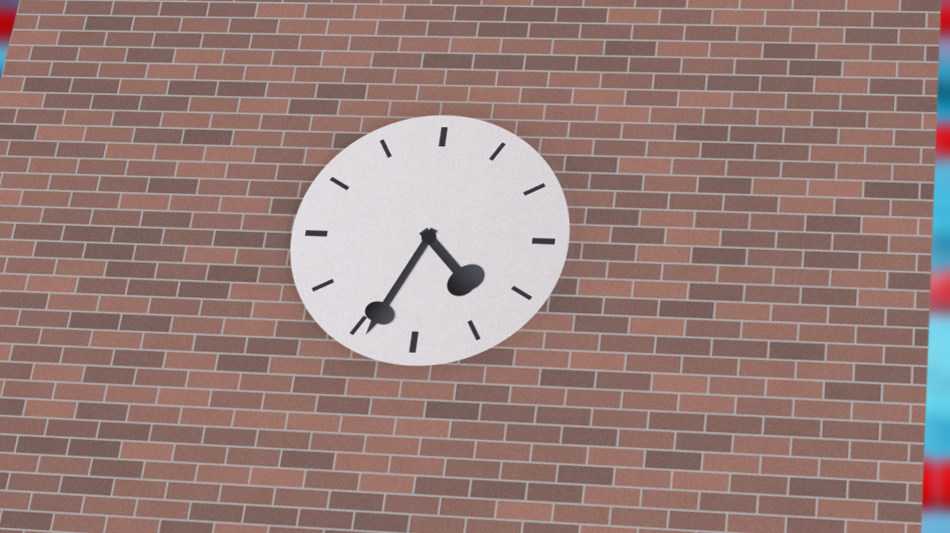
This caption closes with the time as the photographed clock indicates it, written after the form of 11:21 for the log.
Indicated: 4:34
